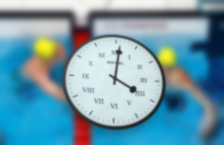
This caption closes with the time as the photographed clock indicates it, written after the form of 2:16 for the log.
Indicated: 4:01
